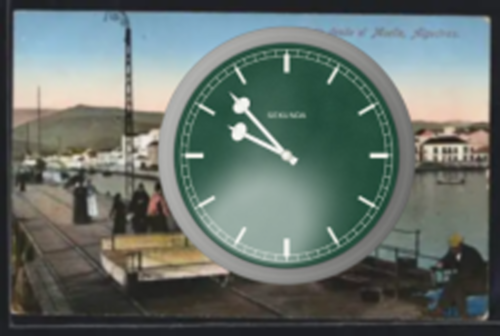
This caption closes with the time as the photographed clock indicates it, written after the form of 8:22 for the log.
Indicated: 9:53
